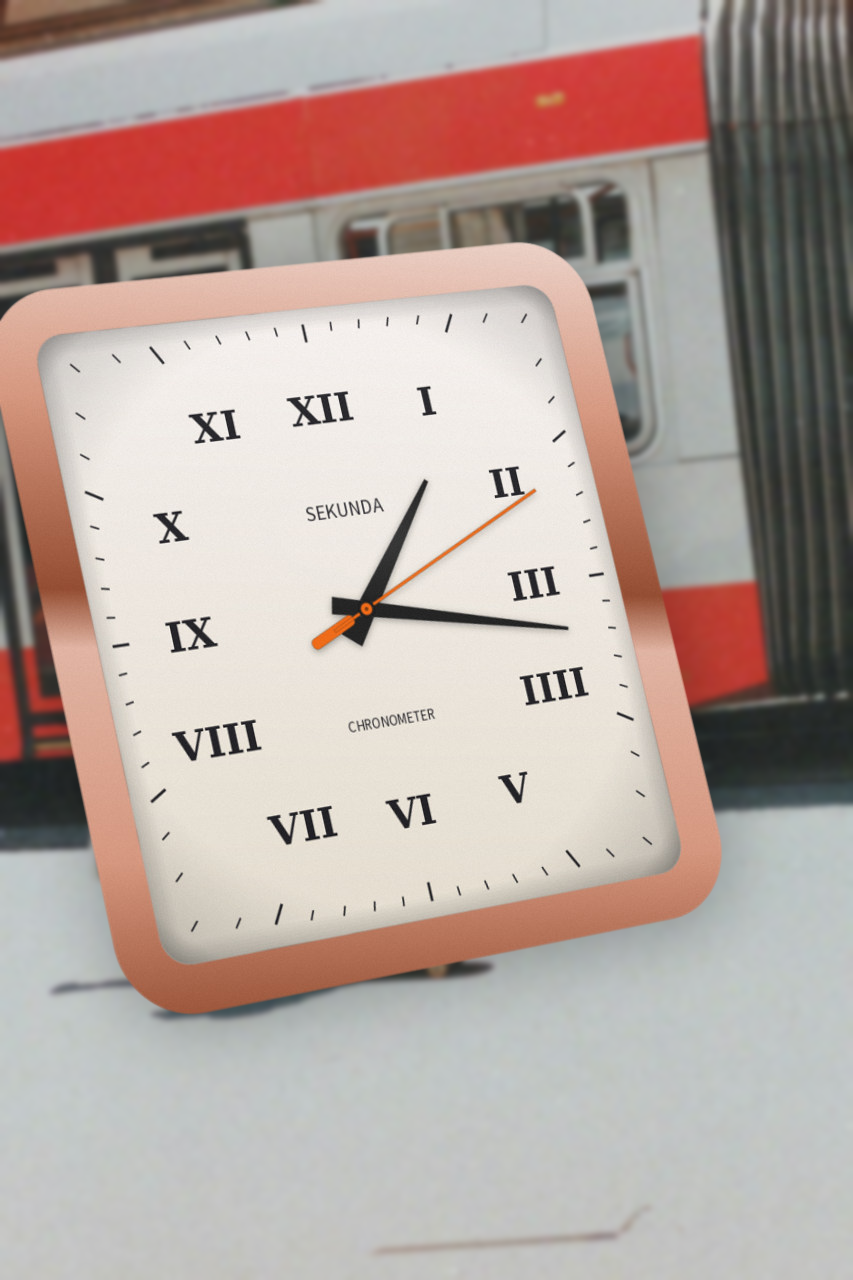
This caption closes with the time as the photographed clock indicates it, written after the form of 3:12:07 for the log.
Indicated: 1:17:11
